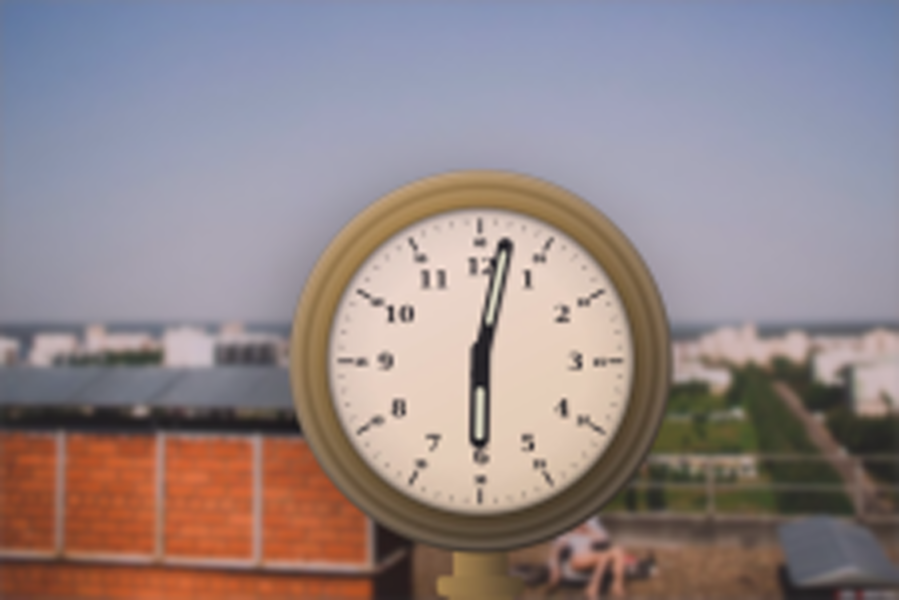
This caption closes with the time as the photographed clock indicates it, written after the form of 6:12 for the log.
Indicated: 6:02
